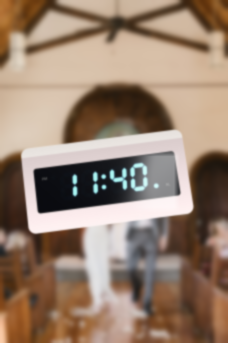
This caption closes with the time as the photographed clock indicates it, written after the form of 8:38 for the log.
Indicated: 11:40
